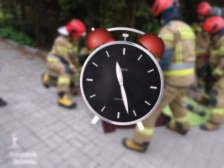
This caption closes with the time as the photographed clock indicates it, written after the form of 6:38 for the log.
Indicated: 11:27
